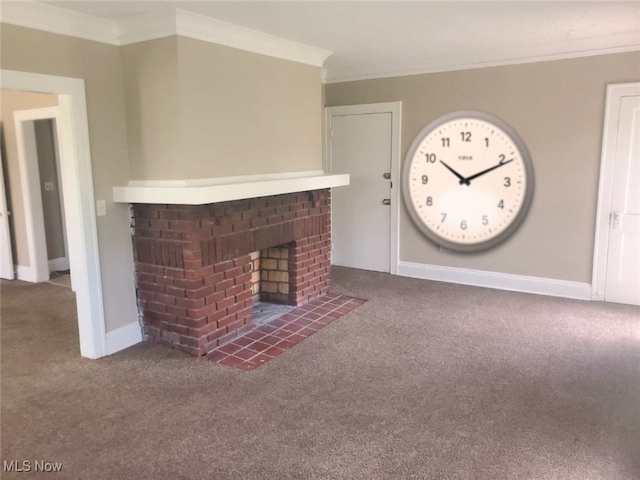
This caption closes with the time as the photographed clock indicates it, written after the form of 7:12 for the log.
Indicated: 10:11
